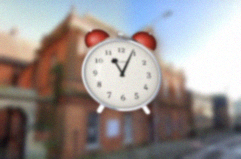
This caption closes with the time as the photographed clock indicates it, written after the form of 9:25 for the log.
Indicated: 11:04
